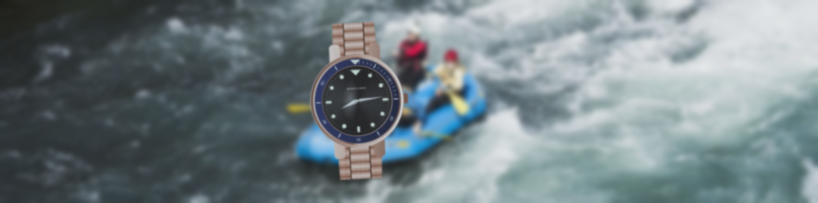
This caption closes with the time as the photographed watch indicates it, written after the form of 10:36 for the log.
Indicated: 8:14
